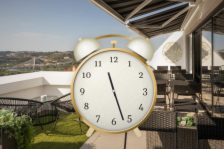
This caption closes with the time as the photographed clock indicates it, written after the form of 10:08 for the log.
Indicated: 11:27
